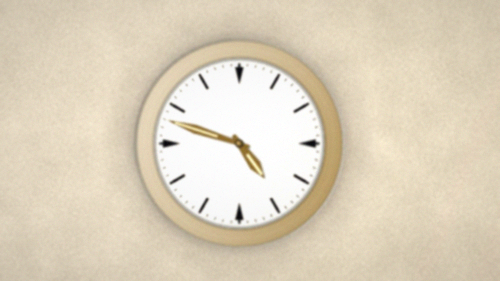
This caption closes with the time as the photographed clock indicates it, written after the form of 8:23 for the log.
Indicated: 4:48
